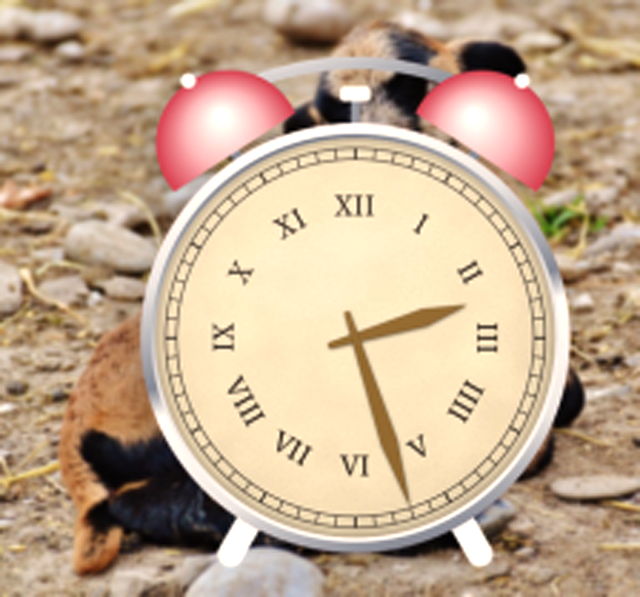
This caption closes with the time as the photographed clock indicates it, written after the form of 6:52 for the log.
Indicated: 2:27
